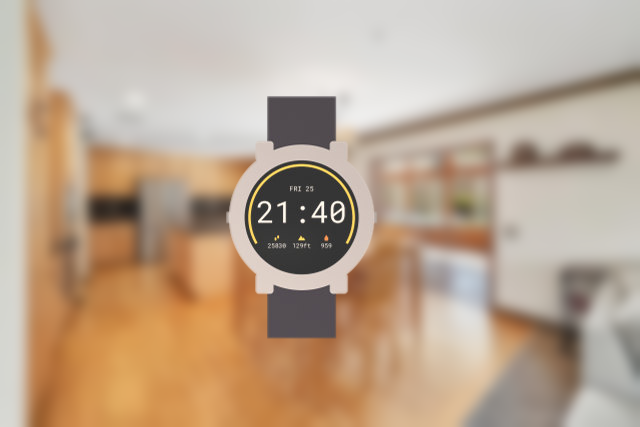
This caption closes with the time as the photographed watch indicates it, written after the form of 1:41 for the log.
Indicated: 21:40
